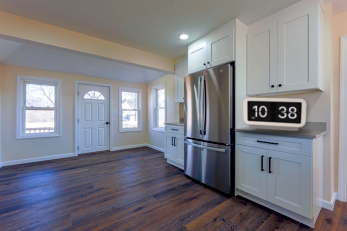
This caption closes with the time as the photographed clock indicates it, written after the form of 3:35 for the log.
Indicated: 10:38
